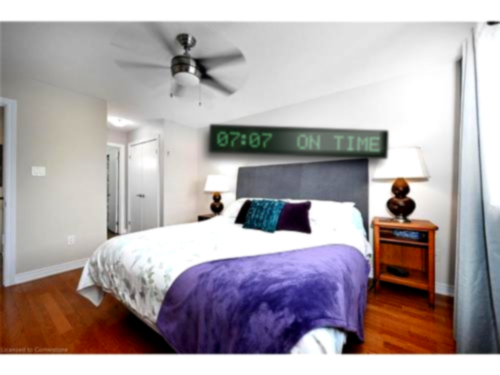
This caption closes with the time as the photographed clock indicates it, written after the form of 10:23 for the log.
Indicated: 7:07
